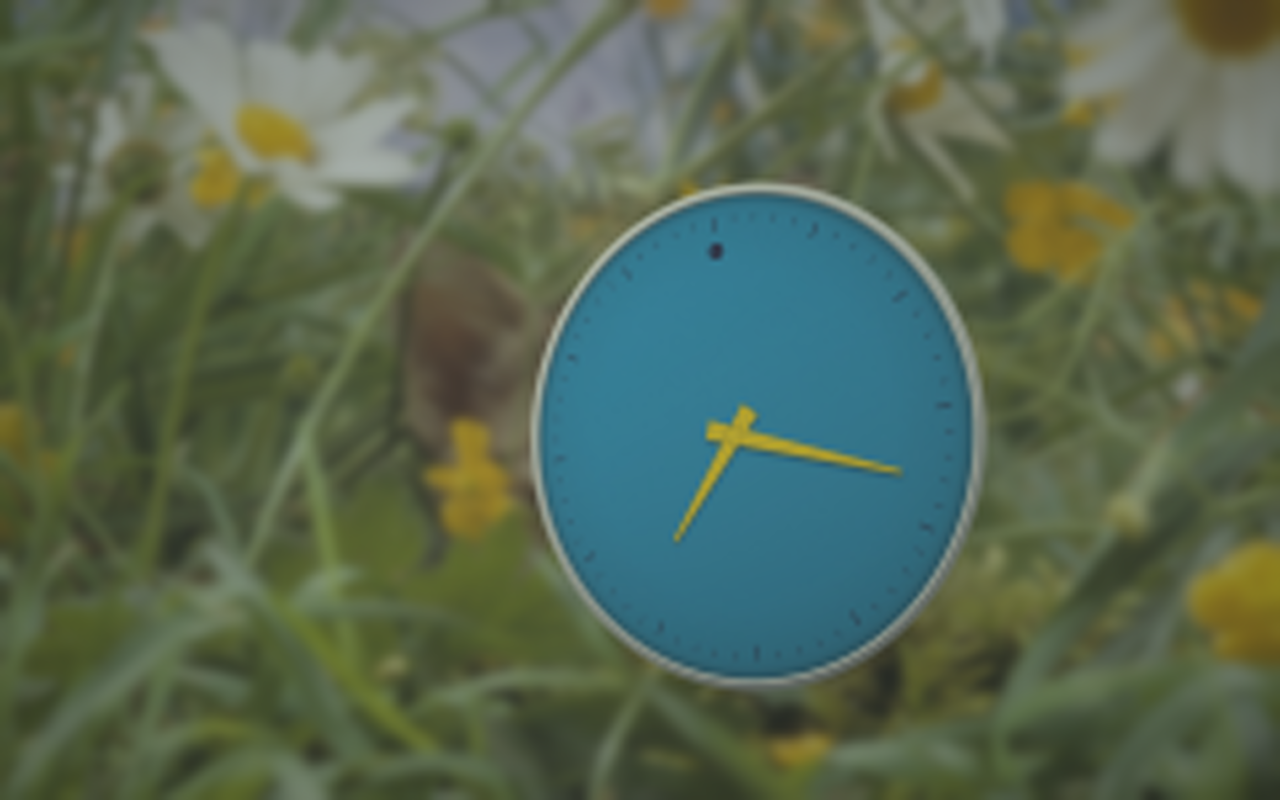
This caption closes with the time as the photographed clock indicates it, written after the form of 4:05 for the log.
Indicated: 7:18
